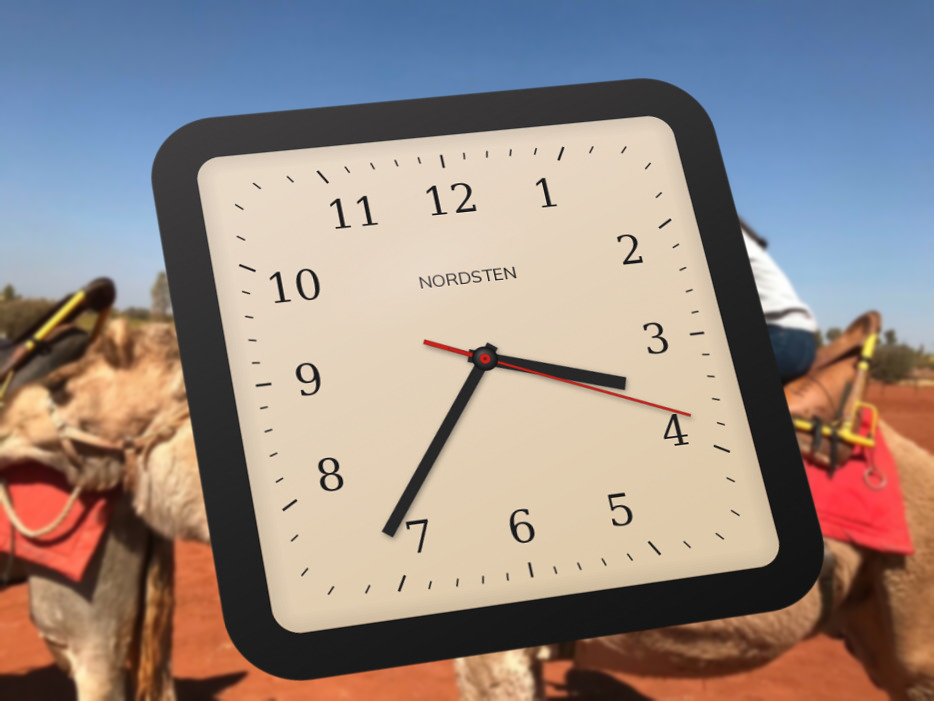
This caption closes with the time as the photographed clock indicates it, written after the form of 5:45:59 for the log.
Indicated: 3:36:19
